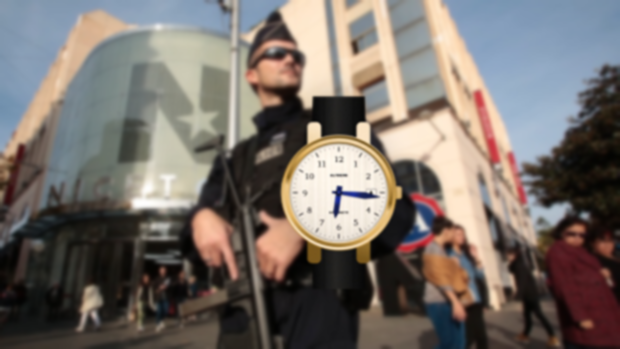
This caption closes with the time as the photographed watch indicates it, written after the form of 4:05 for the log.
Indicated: 6:16
